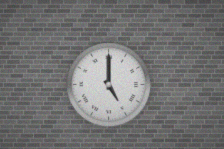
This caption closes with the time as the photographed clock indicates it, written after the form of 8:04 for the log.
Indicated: 5:00
